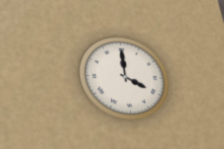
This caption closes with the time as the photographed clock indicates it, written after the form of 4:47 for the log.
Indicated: 4:00
